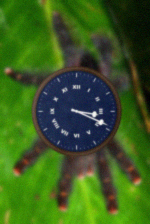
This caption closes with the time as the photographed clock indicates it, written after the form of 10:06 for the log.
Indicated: 3:19
